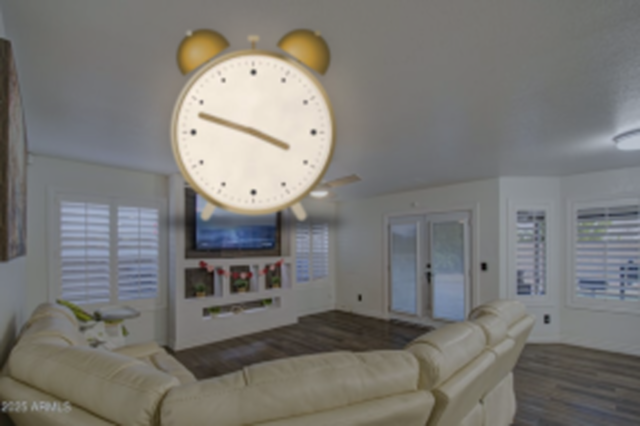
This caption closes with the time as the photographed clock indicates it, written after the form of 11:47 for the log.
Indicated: 3:48
